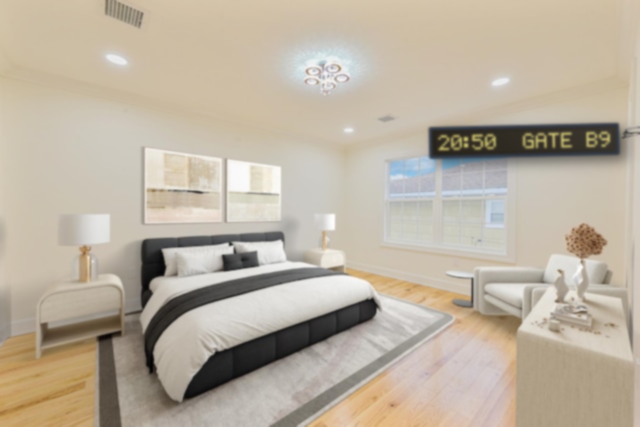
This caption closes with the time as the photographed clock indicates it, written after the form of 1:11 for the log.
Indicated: 20:50
